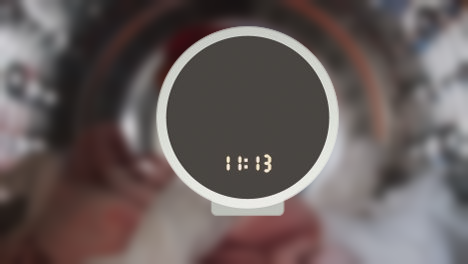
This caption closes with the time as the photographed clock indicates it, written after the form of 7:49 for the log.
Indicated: 11:13
